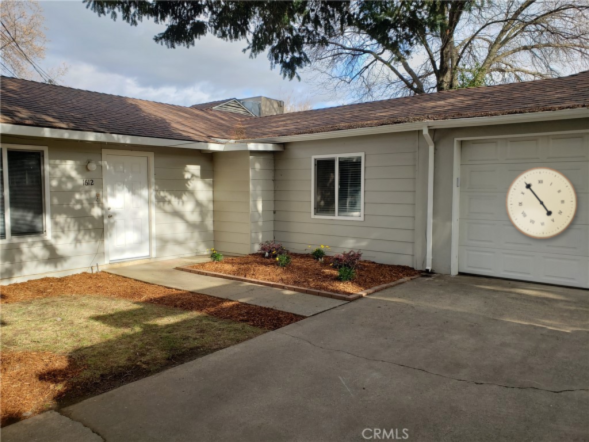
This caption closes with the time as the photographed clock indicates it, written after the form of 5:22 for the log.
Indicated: 4:54
